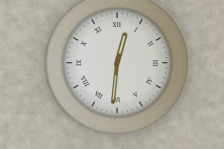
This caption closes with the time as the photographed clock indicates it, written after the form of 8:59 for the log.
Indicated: 12:31
